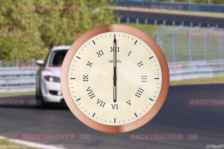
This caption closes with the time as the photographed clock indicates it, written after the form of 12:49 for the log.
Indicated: 6:00
